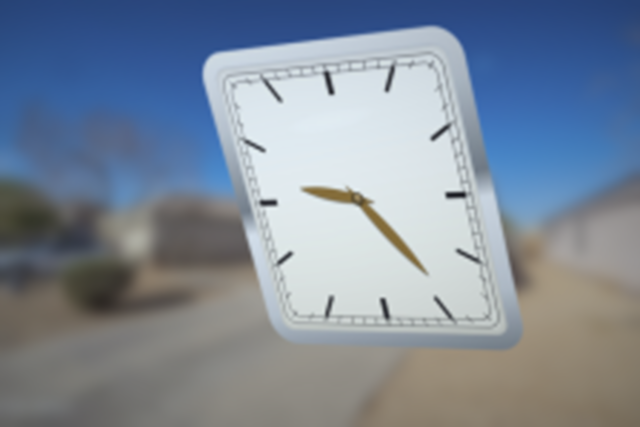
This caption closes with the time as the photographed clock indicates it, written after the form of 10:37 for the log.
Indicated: 9:24
